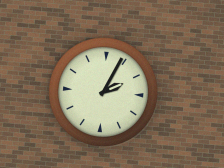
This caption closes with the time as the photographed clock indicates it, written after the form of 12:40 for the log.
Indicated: 2:04
